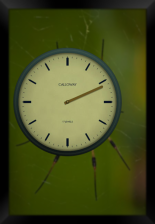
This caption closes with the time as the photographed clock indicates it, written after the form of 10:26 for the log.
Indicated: 2:11
